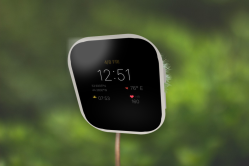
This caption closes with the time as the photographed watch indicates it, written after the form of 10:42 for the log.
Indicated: 12:51
